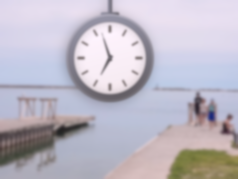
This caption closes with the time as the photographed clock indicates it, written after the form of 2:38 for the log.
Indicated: 6:57
